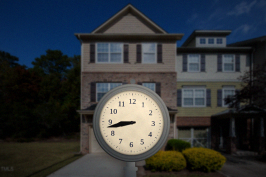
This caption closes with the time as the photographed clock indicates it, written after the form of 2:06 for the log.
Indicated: 8:43
